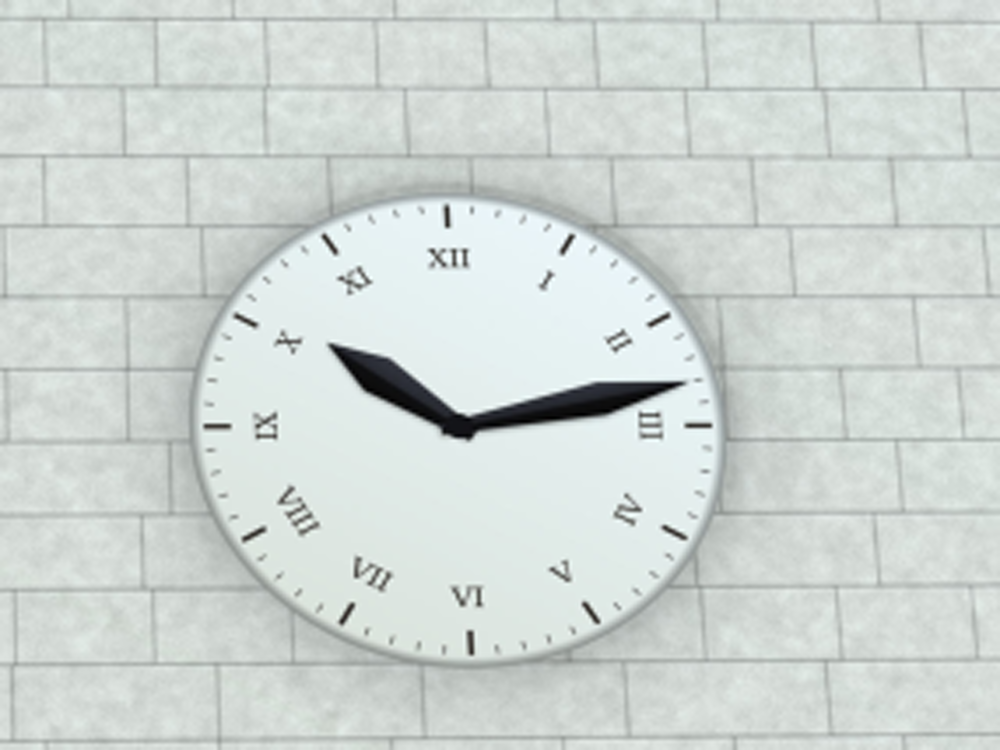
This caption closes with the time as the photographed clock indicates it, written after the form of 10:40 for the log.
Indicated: 10:13
